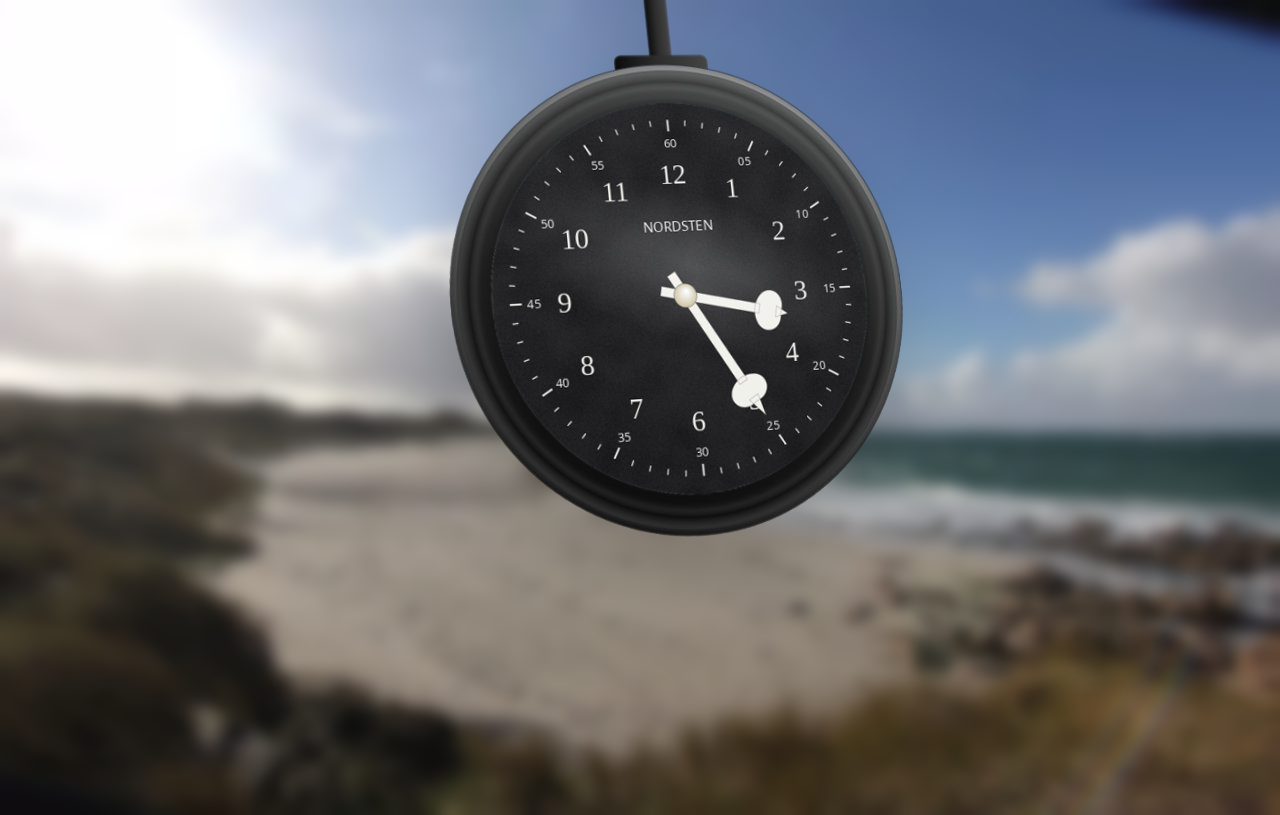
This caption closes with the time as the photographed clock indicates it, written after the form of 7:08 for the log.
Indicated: 3:25
